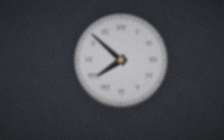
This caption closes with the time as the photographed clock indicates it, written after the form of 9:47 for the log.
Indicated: 7:52
